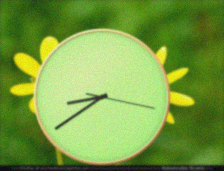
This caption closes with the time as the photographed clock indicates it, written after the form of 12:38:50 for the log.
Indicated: 8:39:17
